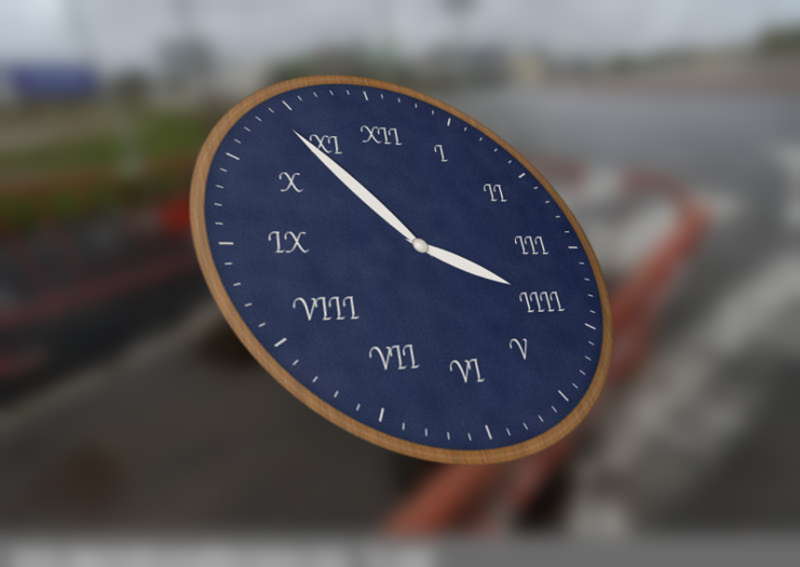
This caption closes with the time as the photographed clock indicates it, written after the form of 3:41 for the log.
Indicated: 3:54
